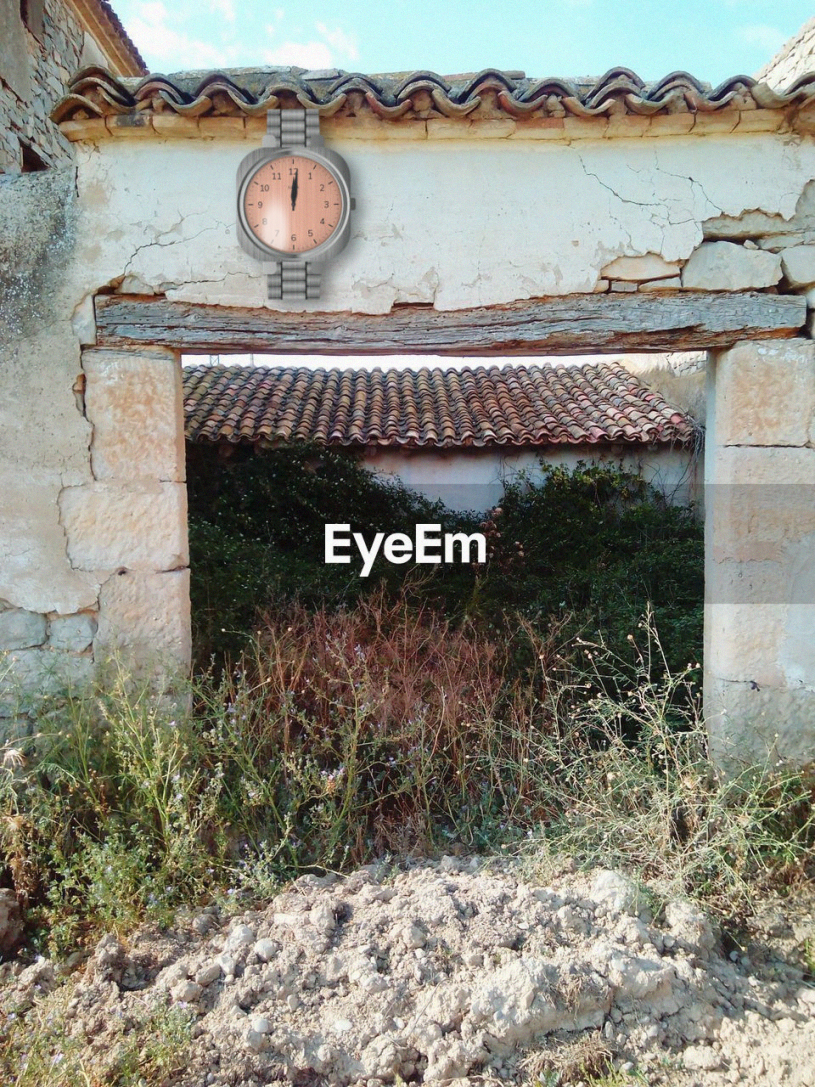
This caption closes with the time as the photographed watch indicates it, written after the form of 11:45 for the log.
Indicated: 12:01
